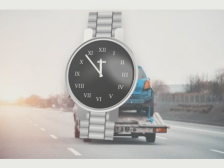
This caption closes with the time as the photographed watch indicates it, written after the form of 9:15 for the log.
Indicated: 11:53
